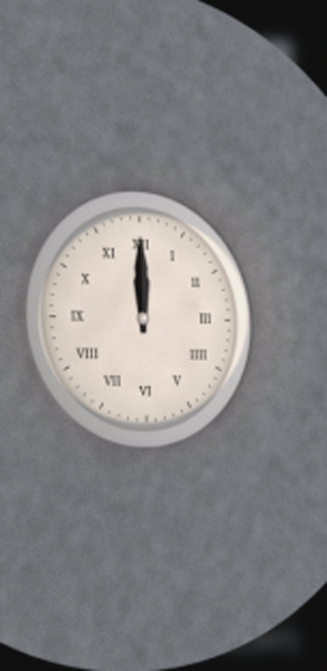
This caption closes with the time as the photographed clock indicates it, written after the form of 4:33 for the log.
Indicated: 12:00
